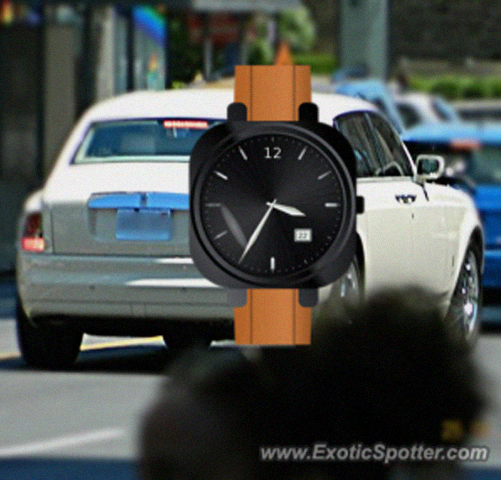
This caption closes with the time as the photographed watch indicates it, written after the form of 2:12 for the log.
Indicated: 3:35
